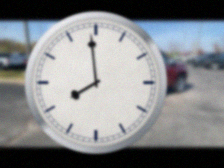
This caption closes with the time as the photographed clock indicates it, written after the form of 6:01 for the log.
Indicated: 7:59
